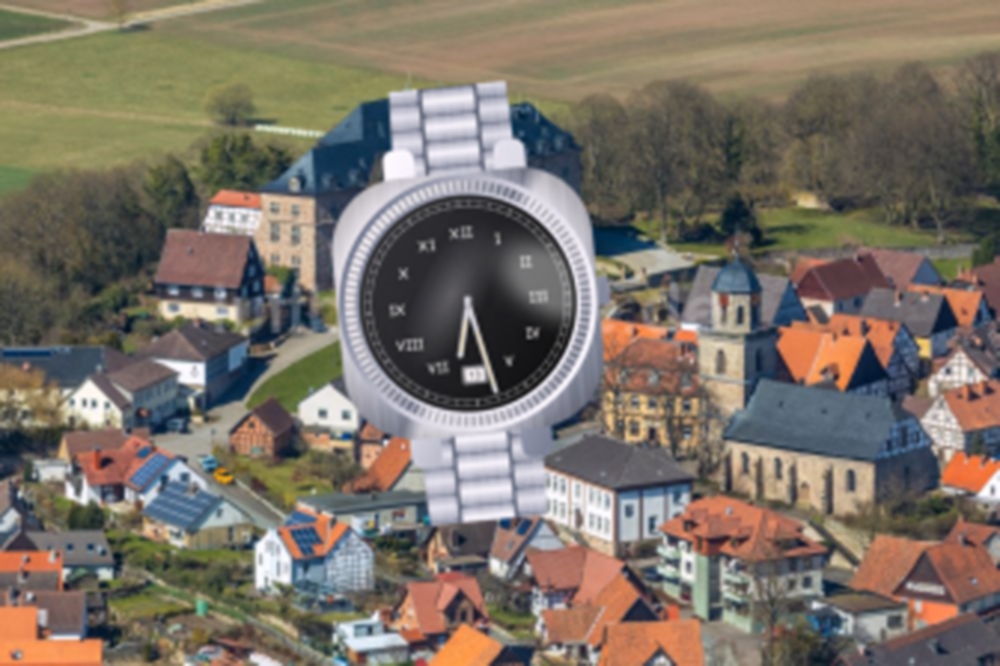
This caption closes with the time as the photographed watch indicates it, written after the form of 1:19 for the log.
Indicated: 6:28
